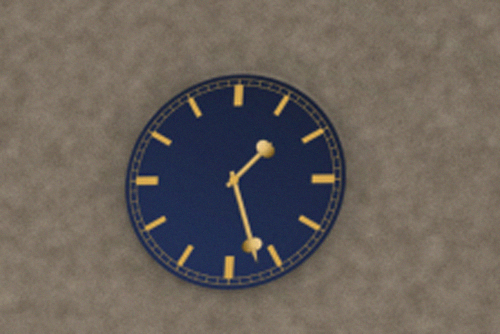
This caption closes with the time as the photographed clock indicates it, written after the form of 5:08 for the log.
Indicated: 1:27
